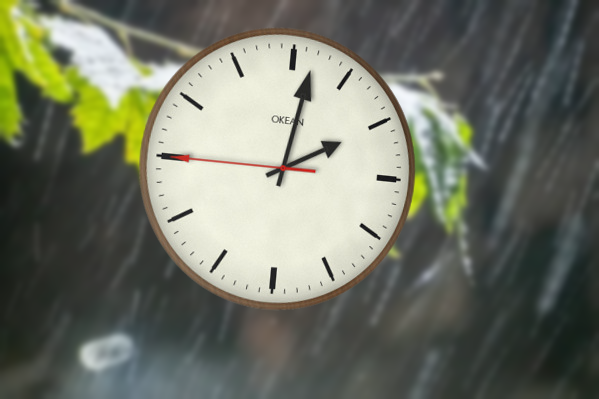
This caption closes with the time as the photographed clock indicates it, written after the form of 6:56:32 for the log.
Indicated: 2:01:45
